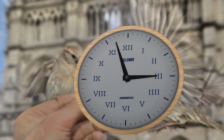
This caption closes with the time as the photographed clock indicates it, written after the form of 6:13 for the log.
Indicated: 2:57
